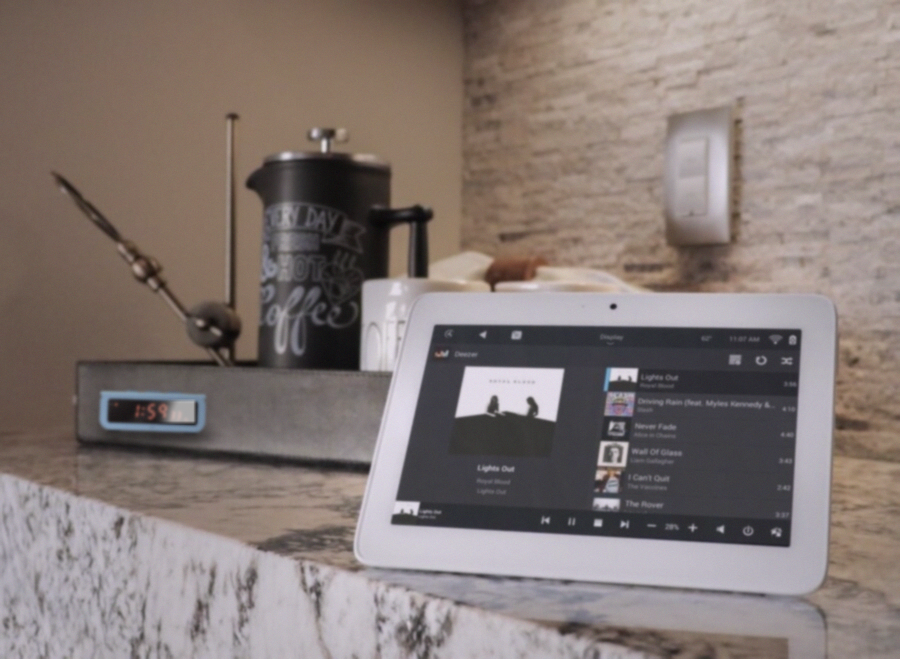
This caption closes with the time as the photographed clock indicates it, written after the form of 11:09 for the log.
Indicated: 1:59
